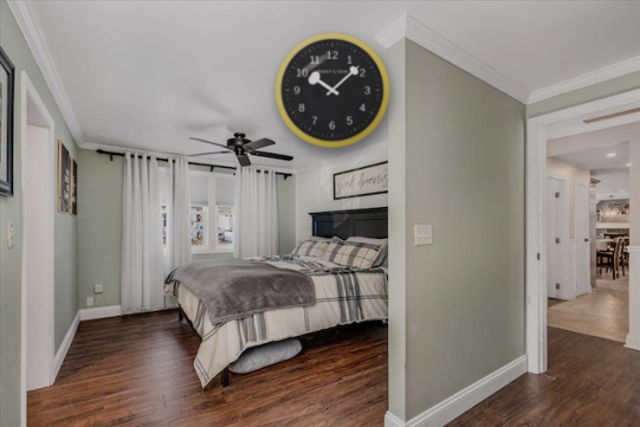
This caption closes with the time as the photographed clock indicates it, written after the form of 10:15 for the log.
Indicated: 10:08
